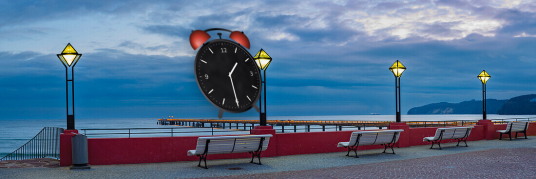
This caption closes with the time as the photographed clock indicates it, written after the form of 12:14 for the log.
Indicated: 1:30
